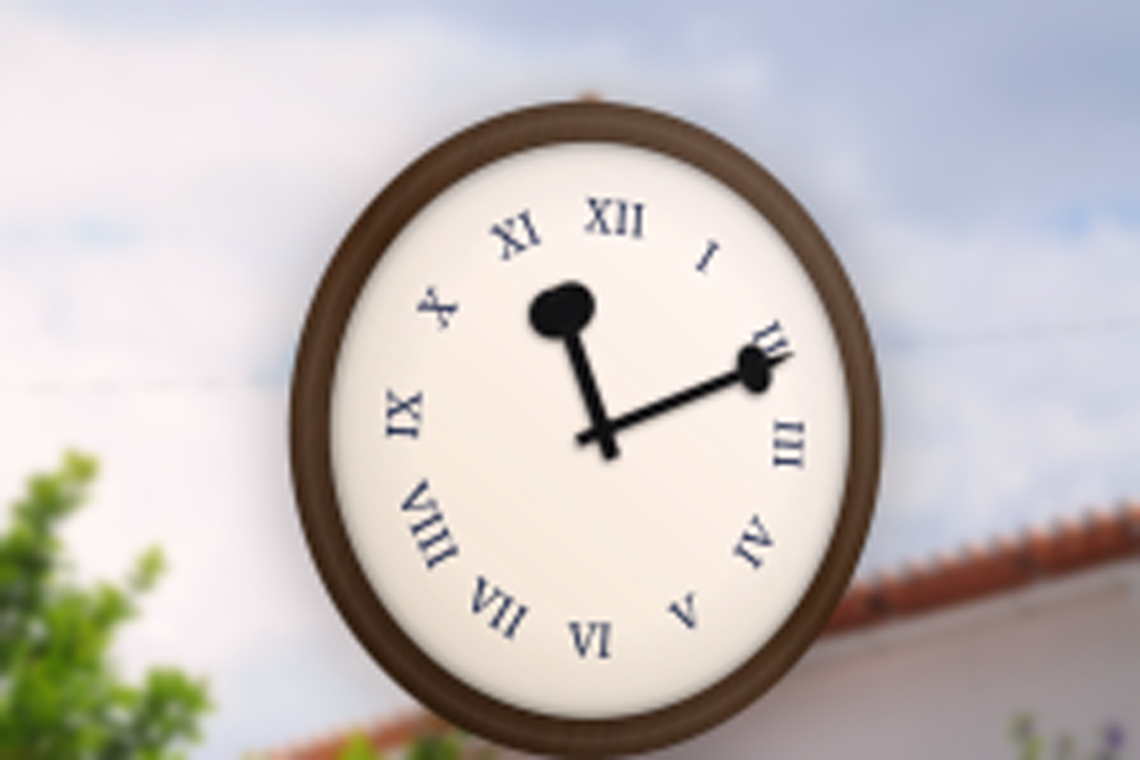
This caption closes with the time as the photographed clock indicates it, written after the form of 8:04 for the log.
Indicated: 11:11
